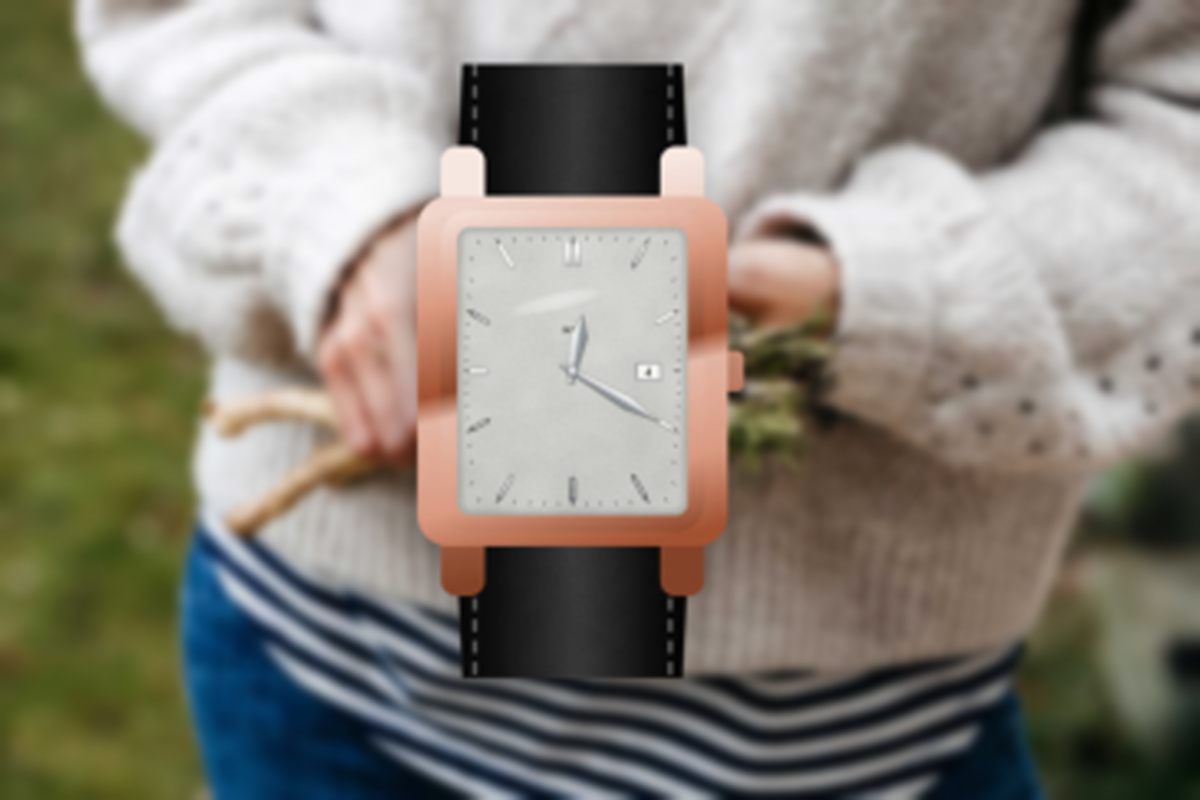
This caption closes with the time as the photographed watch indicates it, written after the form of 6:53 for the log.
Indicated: 12:20
